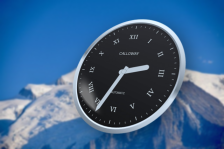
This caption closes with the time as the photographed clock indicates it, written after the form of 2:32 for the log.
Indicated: 2:34
